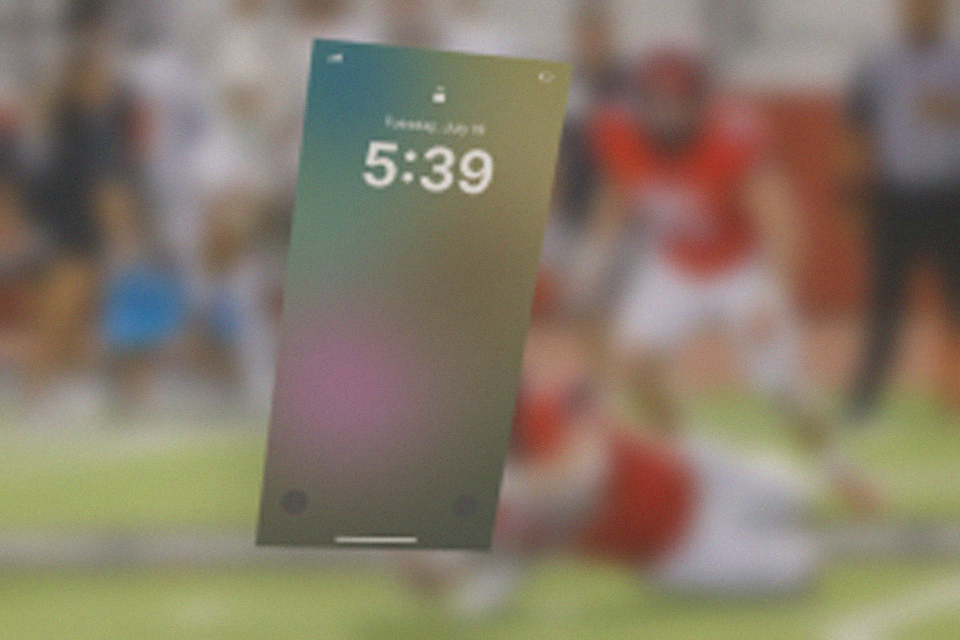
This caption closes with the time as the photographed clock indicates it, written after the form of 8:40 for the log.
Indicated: 5:39
